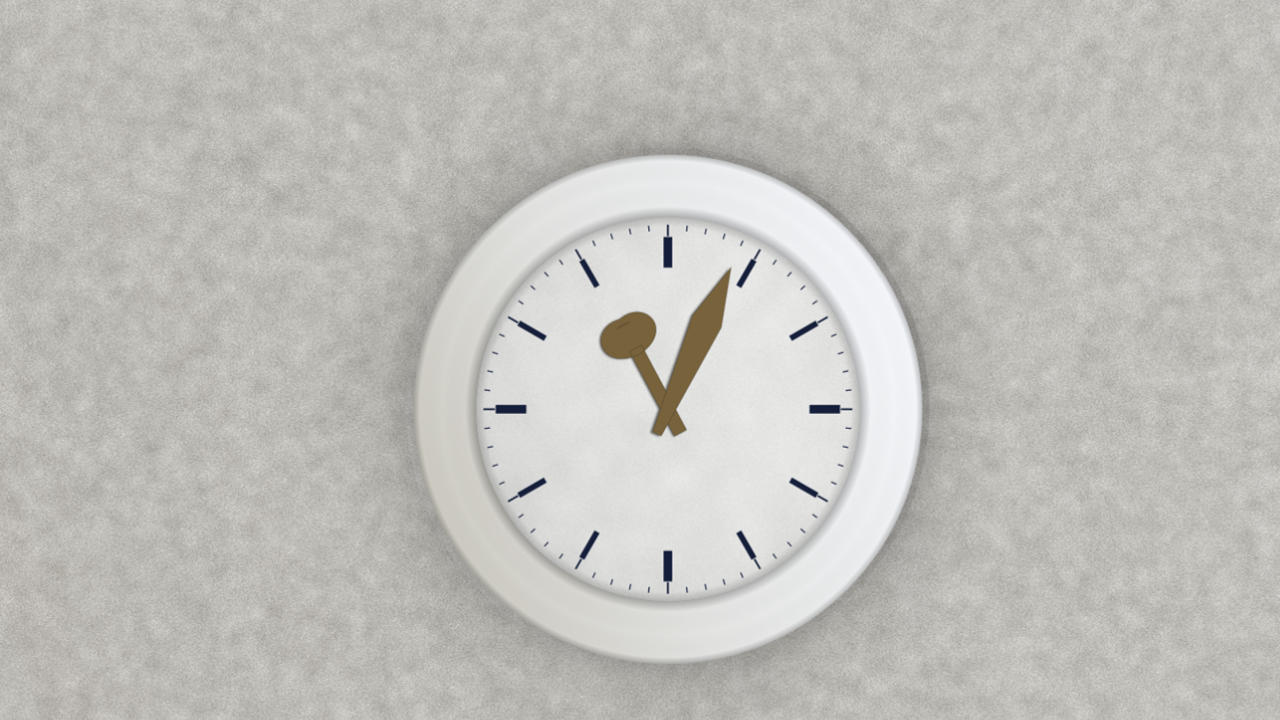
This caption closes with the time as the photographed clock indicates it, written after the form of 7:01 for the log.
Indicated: 11:04
